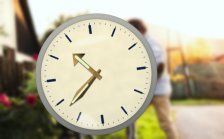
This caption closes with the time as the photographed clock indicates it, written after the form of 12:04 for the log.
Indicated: 10:38
